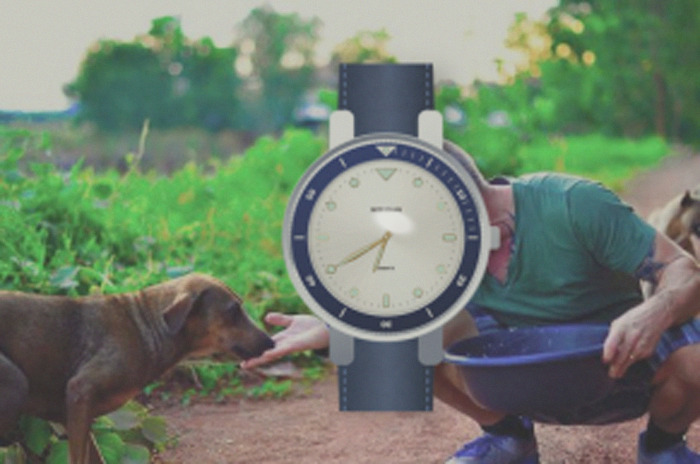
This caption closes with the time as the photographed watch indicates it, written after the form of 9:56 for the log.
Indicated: 6:40
